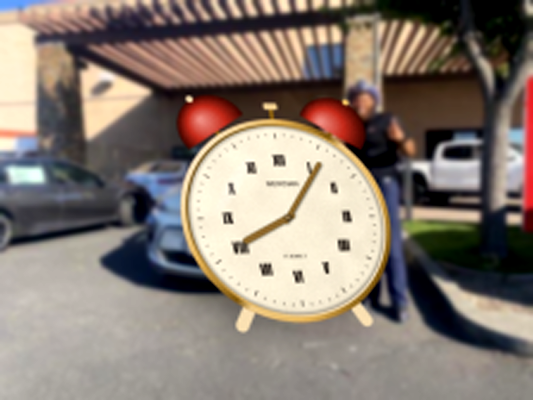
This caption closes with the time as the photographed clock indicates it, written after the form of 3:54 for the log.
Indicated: 8:06
